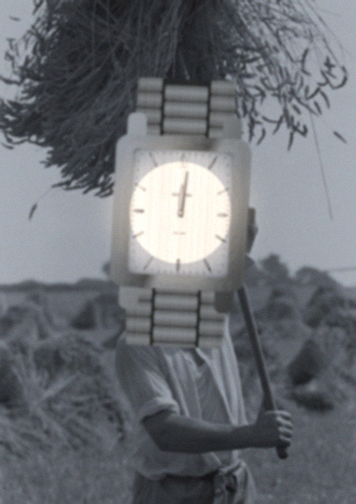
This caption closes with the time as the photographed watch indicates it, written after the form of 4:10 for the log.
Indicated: 12:01
